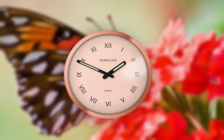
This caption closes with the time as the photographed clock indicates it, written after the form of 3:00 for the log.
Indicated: 1:49
